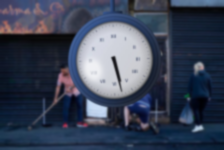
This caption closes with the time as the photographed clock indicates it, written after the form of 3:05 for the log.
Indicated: 5:28
